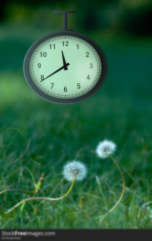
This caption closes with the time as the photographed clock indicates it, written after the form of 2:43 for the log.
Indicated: 11:39
